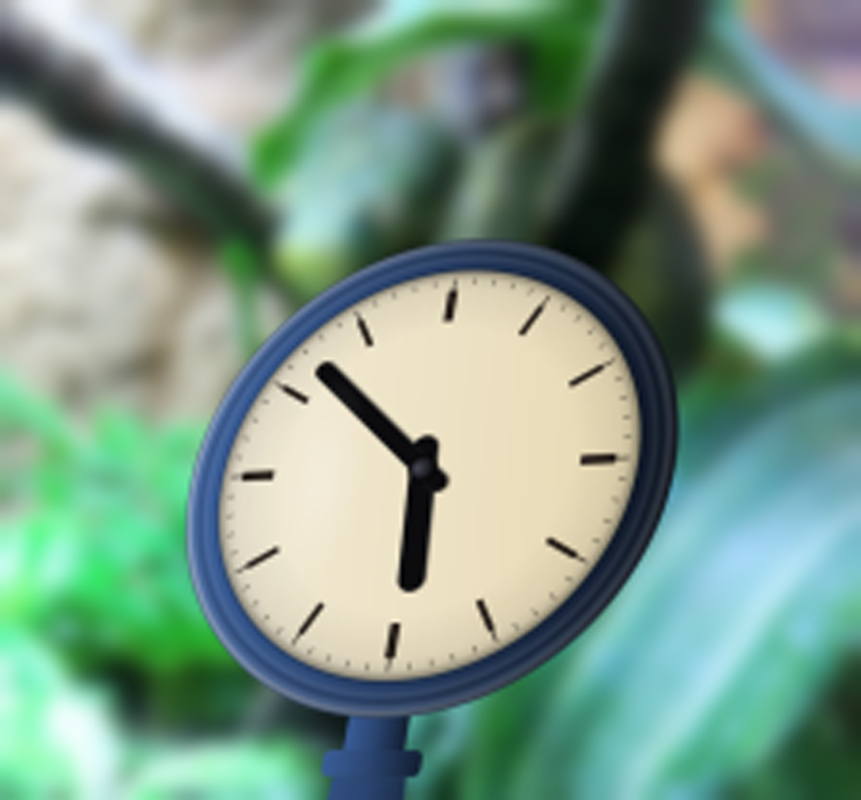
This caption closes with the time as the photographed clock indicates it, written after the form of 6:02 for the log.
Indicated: 5:52
